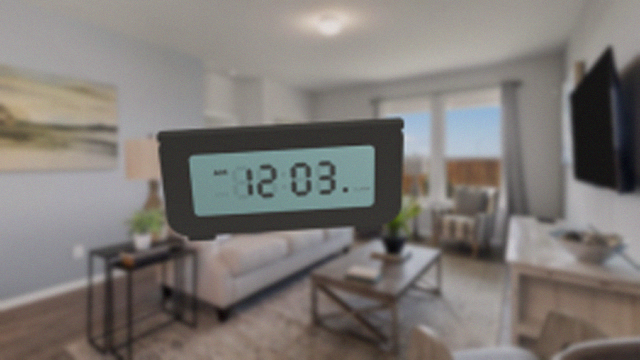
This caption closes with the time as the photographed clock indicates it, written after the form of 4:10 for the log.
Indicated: 12:03
